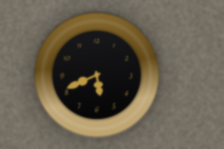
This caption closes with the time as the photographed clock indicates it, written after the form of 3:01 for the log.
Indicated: 5:41
